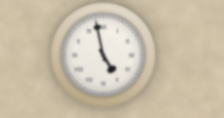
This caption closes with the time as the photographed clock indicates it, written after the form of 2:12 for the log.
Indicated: 4:58
